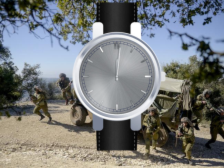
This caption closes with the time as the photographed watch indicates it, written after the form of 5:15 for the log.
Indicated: 12:01
